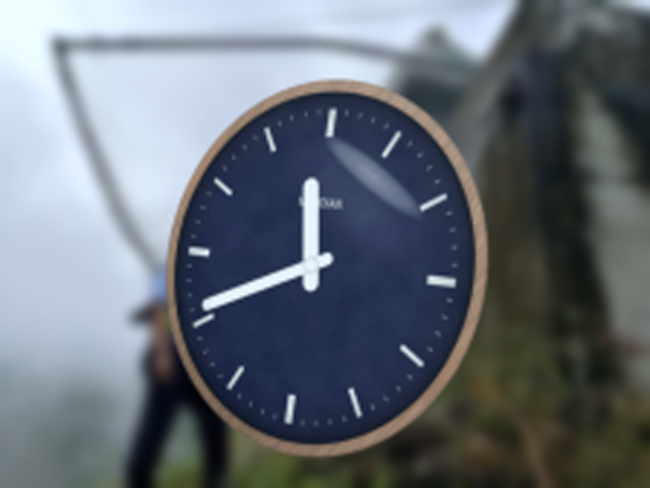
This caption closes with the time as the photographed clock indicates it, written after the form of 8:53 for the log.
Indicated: 11:41
